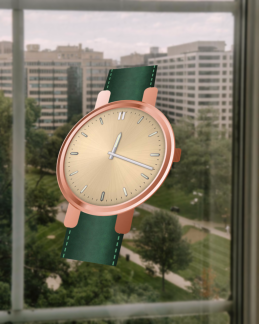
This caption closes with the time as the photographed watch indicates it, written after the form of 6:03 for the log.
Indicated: 12:18
